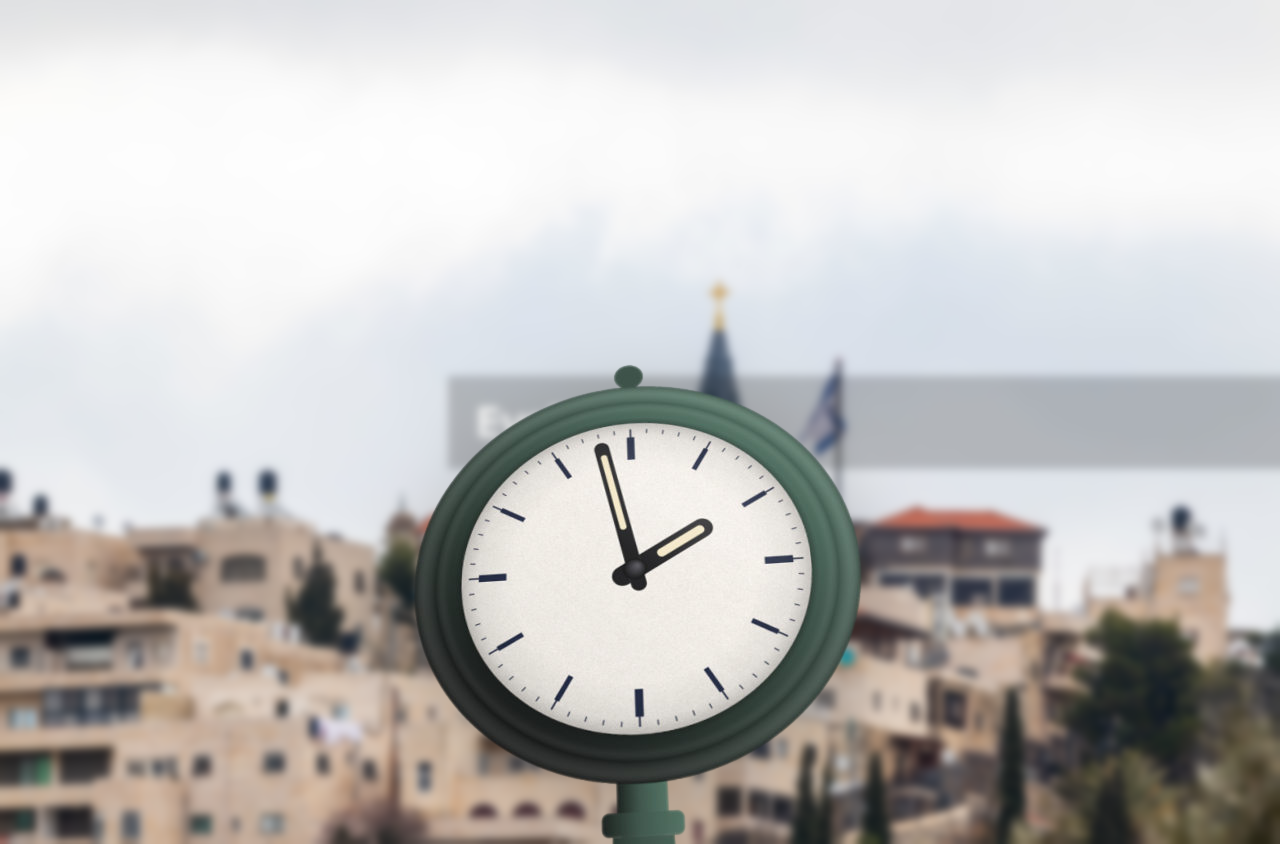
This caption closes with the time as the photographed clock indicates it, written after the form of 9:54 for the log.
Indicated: 1:58
